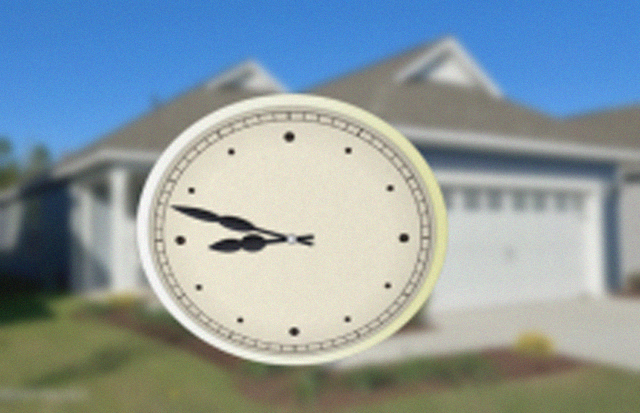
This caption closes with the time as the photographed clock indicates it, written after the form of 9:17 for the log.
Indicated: 8:48
